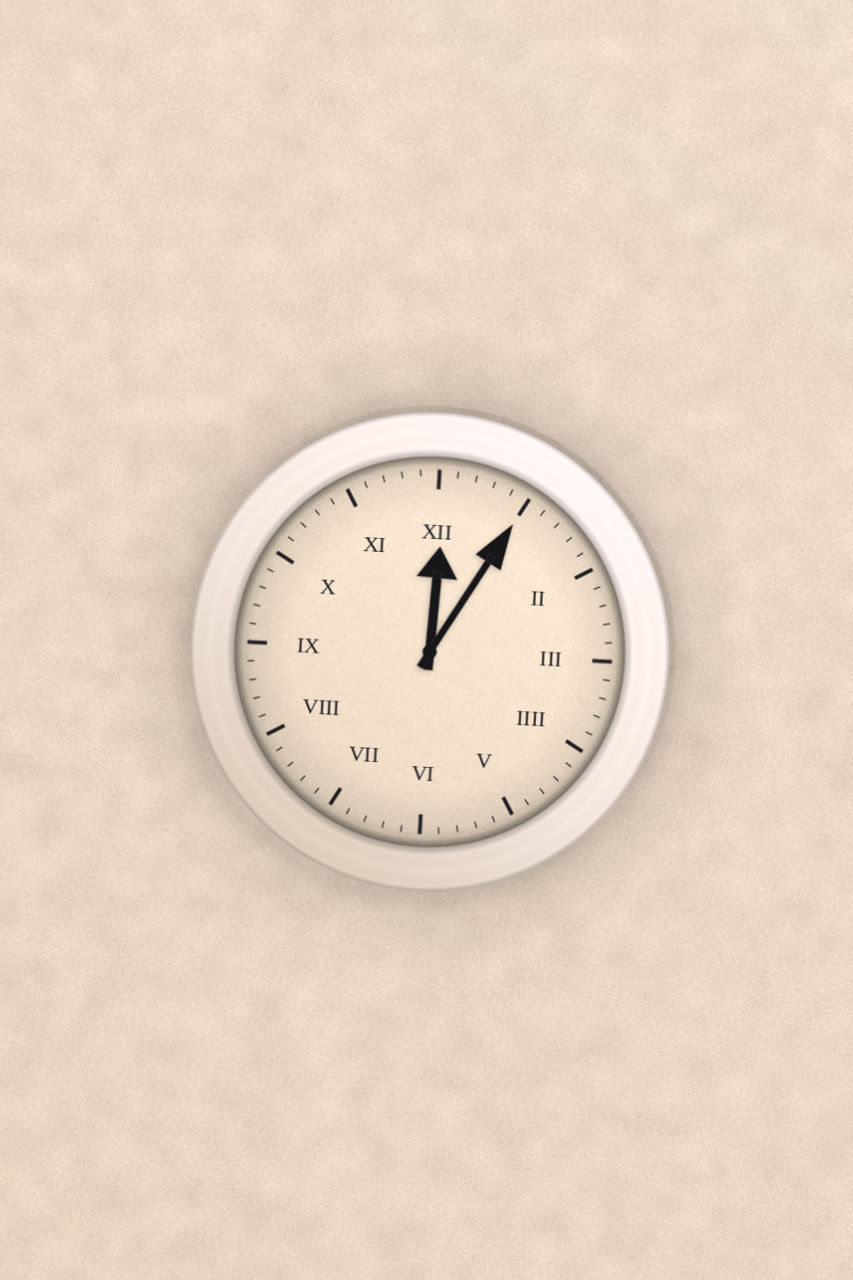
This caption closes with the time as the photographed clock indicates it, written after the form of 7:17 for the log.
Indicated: 12:05
